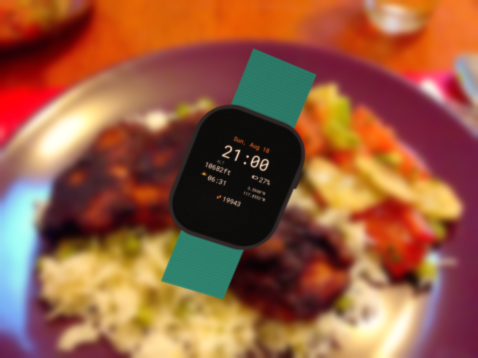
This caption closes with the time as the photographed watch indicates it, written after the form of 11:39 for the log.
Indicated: 21:00
